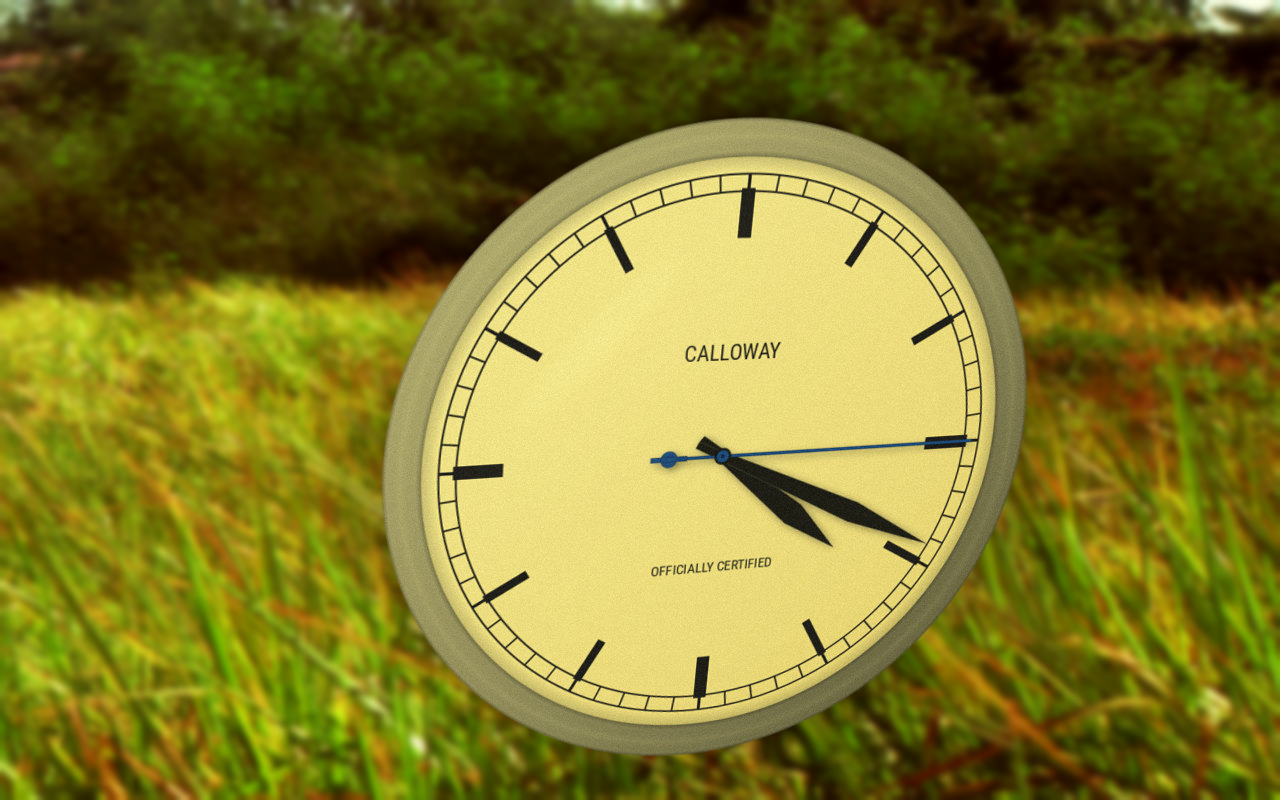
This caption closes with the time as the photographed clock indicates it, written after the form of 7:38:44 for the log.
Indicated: 4:19:15
